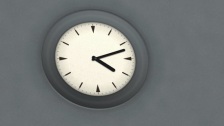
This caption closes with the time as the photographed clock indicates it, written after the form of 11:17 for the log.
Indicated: 4:12
